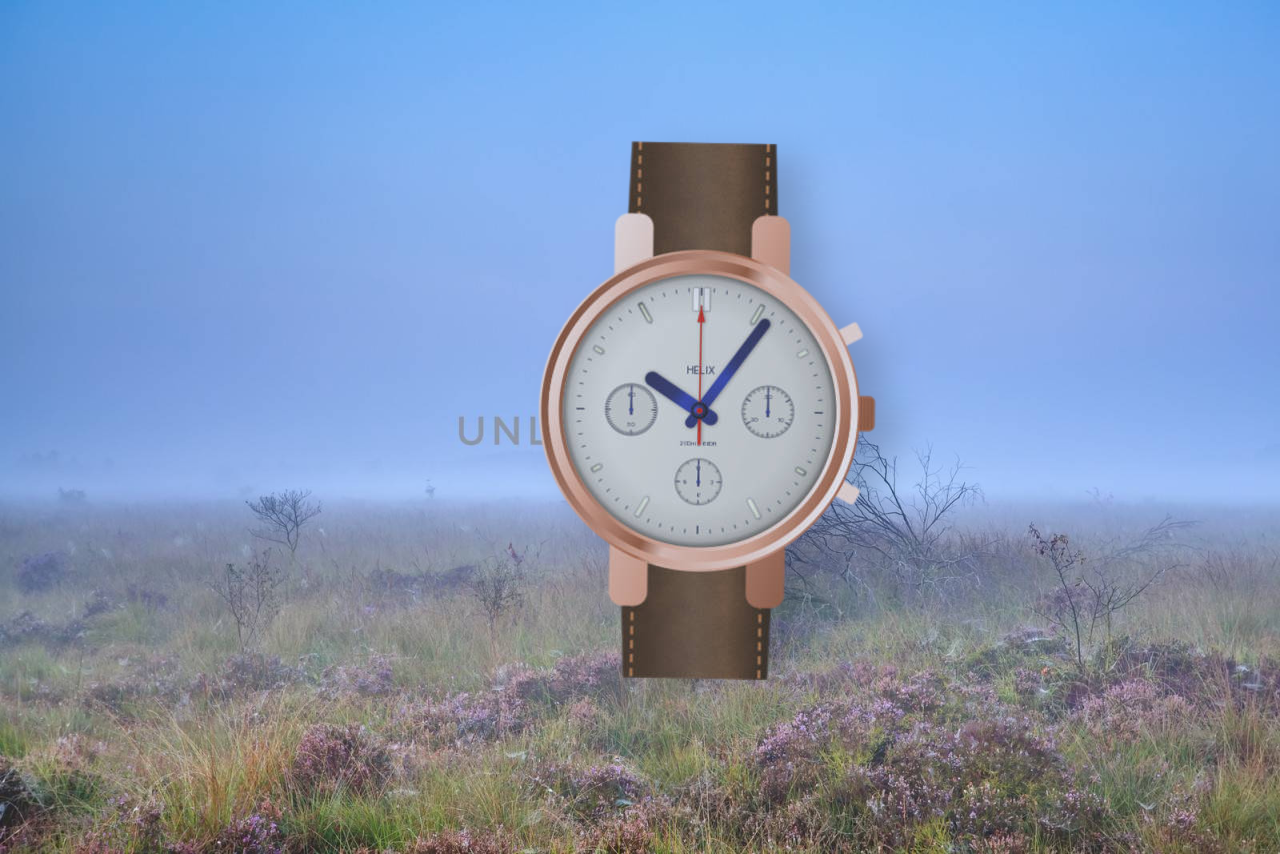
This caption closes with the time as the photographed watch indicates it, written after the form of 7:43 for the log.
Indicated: 10:06
